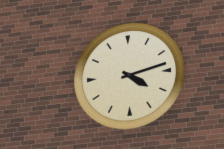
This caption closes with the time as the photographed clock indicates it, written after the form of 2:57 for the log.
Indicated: 4:13
